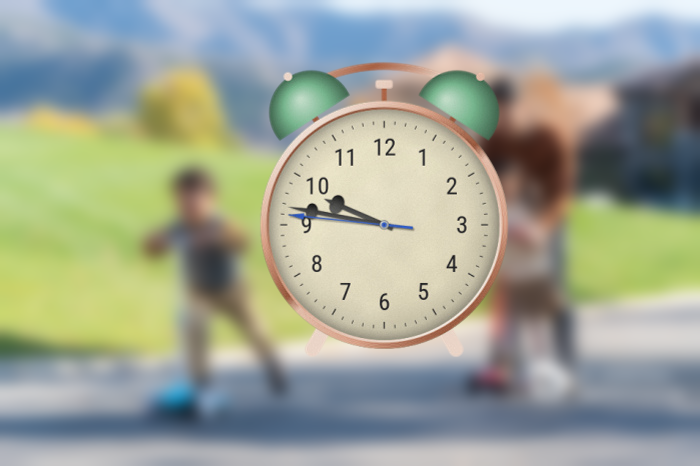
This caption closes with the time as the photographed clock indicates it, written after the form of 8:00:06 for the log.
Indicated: 9:46:46
